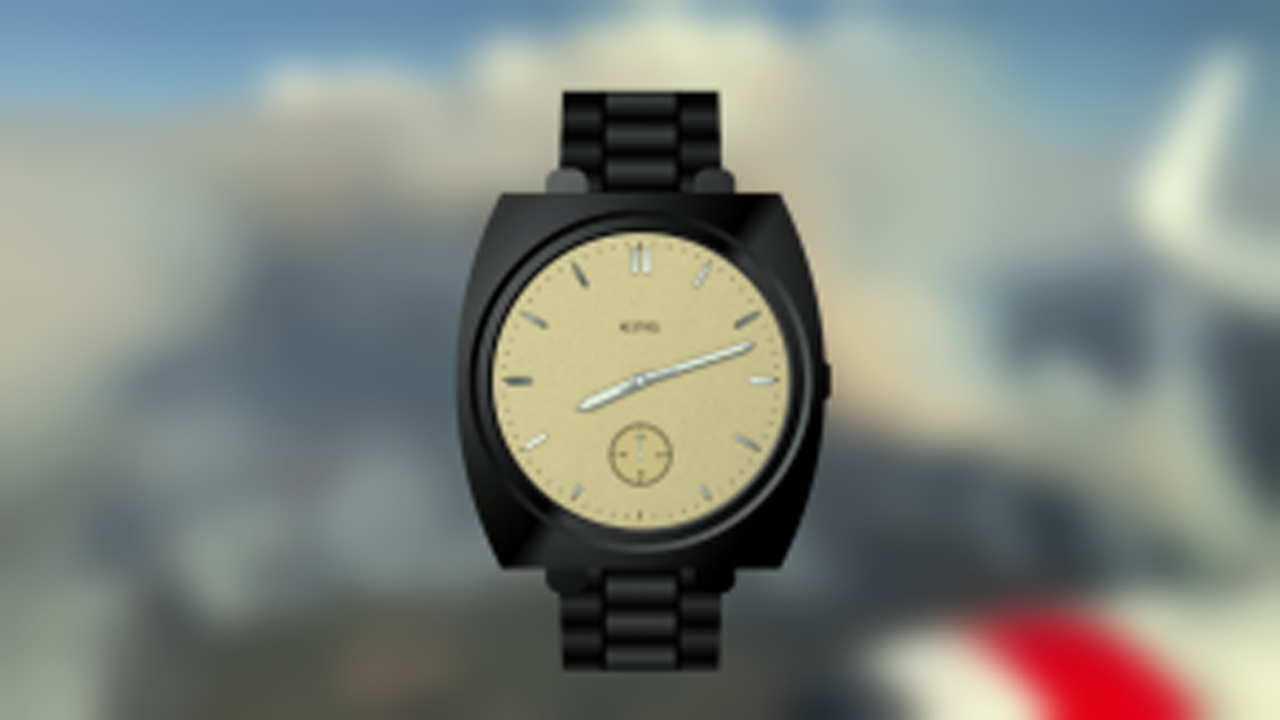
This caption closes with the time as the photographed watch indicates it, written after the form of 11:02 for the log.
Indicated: 8:12
